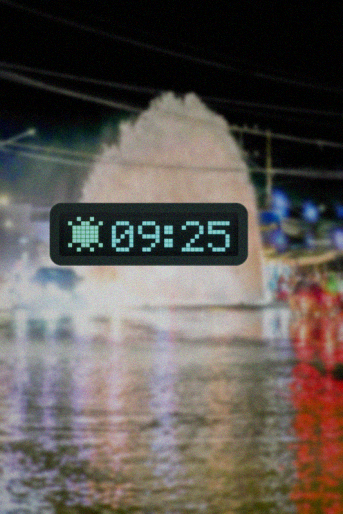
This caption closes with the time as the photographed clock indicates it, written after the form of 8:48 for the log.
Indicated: 9:25
